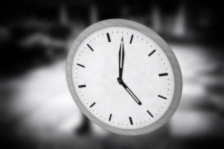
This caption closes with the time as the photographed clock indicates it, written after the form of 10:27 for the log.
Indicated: 5:03
